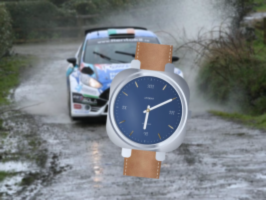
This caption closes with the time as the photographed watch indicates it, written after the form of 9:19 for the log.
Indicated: 6:10
